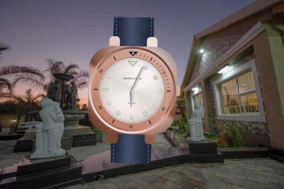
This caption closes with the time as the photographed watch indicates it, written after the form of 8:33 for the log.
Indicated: 6:04
